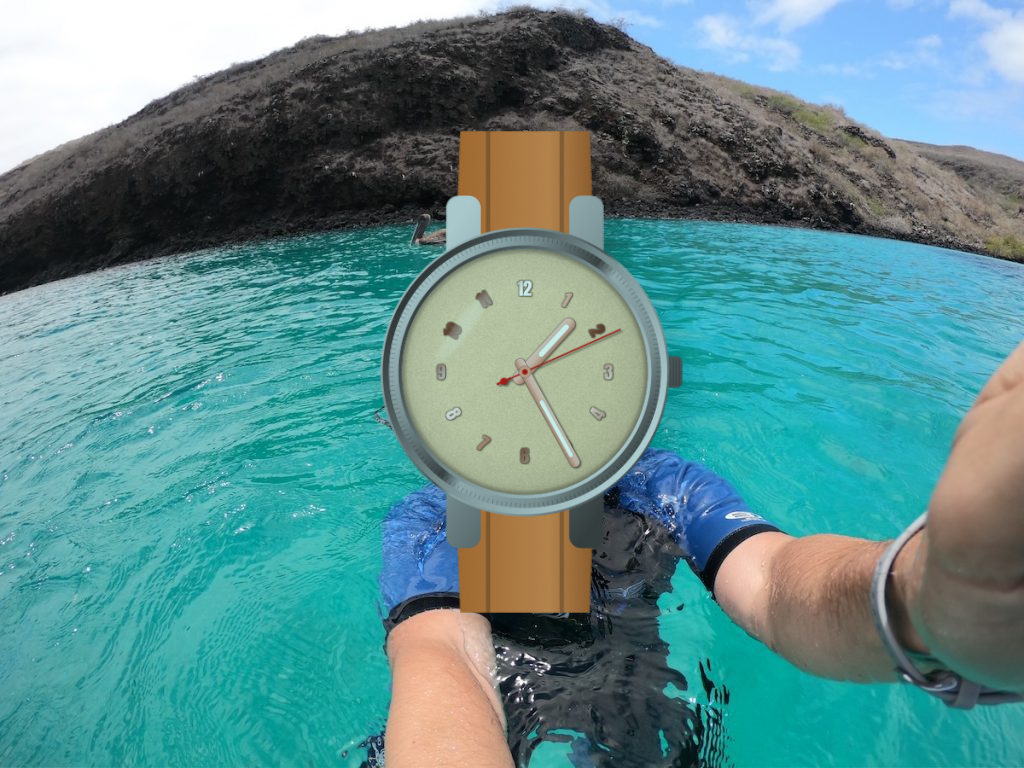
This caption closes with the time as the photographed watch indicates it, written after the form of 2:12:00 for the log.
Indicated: 1:25:11
